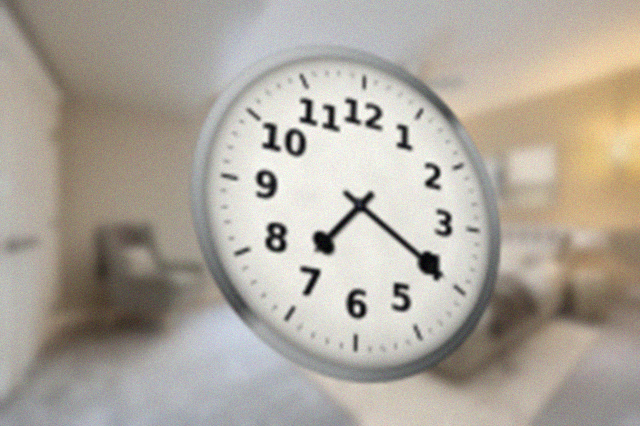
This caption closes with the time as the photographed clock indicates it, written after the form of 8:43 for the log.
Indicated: 7:20
